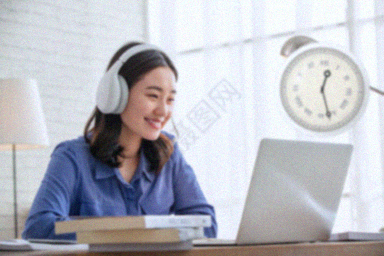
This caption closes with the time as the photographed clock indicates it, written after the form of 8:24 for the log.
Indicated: 12:27
